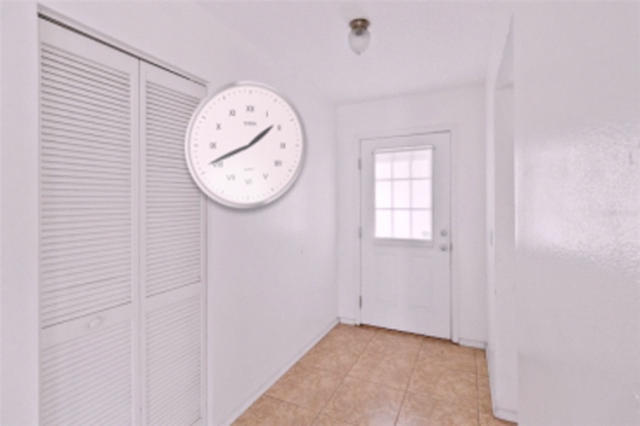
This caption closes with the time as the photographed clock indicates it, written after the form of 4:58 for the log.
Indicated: 1:41
